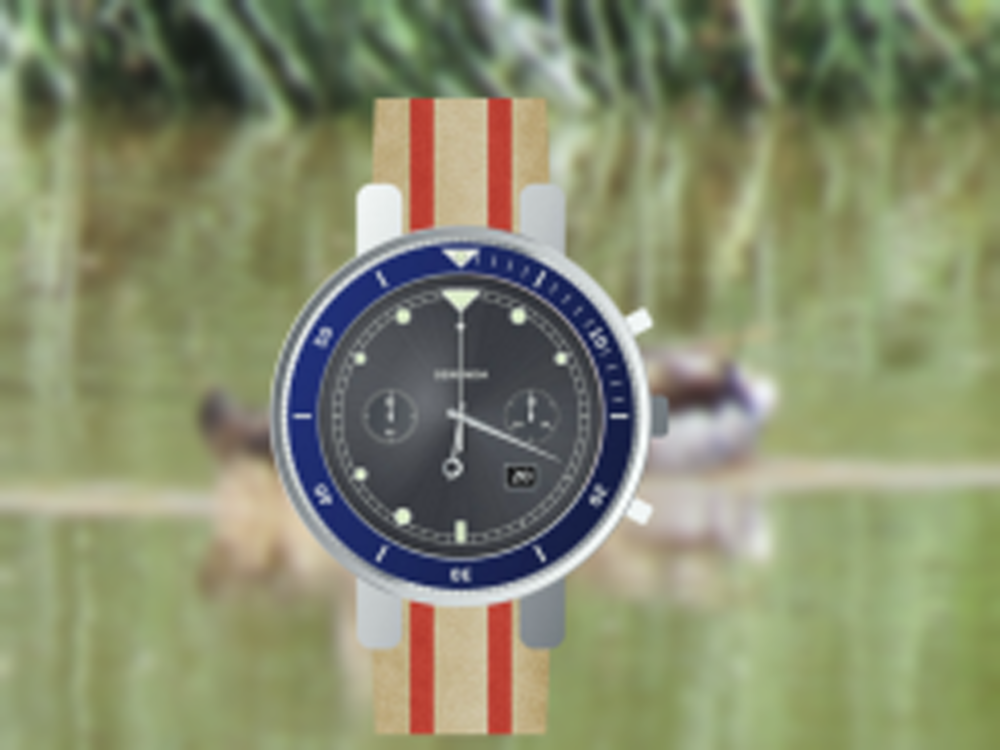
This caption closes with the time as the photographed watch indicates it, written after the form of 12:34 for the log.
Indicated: 6:19
